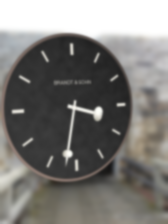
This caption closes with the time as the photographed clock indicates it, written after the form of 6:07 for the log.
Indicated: 3:32
